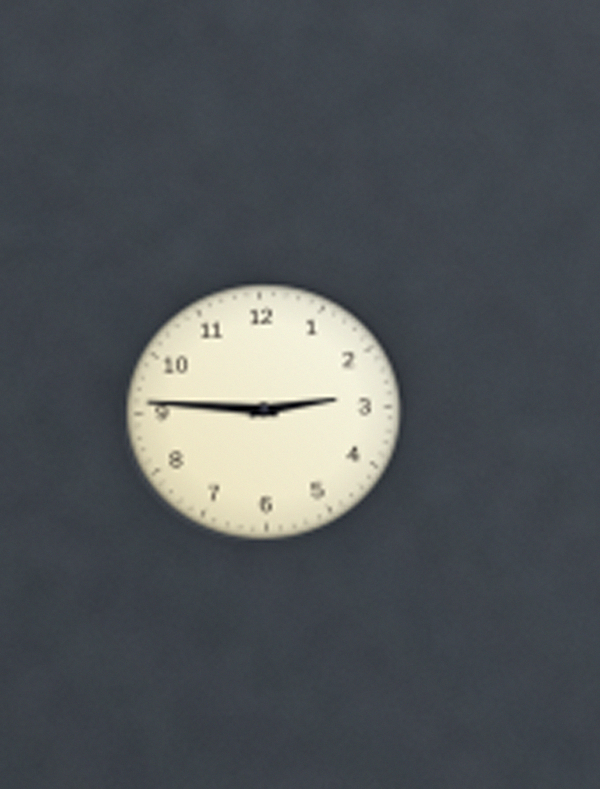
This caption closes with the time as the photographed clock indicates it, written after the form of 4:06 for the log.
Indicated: 2:46
